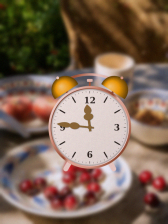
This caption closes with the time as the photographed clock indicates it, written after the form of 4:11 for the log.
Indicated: 11:46
